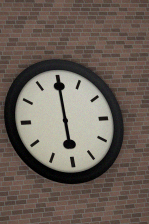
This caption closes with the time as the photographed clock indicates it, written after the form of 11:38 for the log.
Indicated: 6:00
